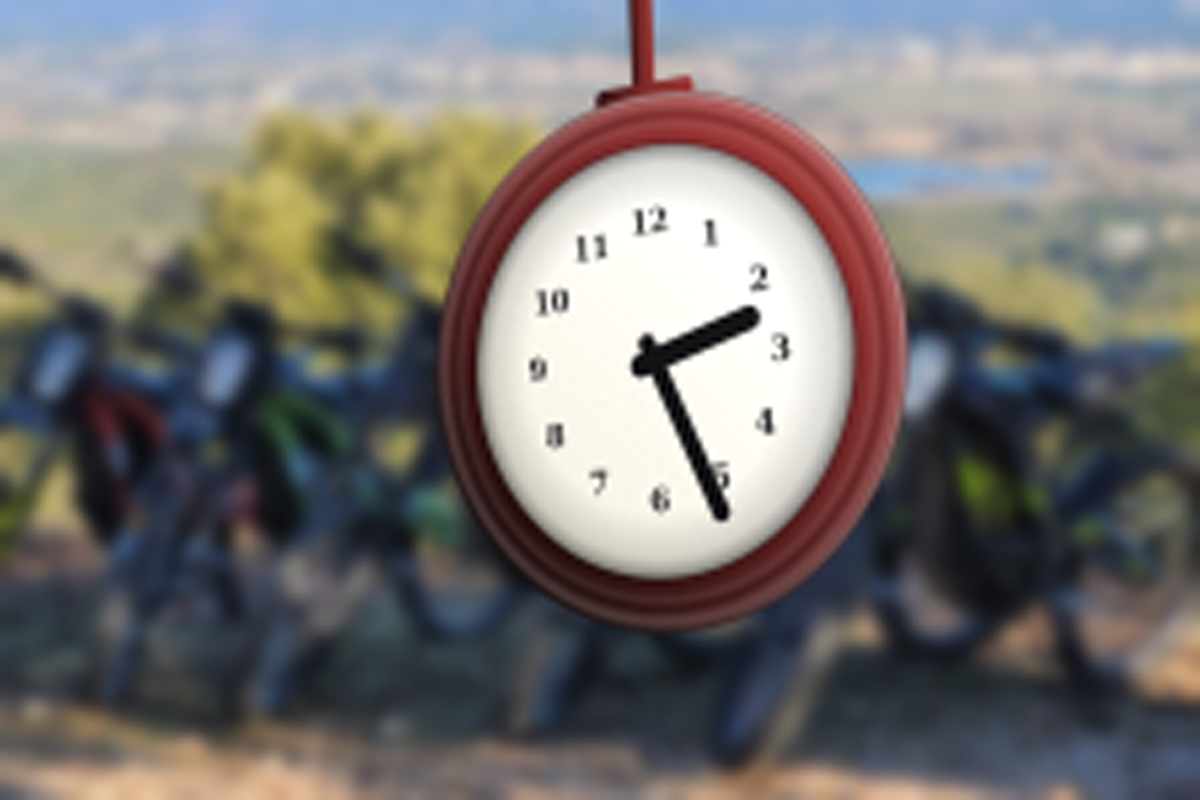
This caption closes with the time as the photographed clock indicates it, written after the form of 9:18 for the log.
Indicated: 2:26
